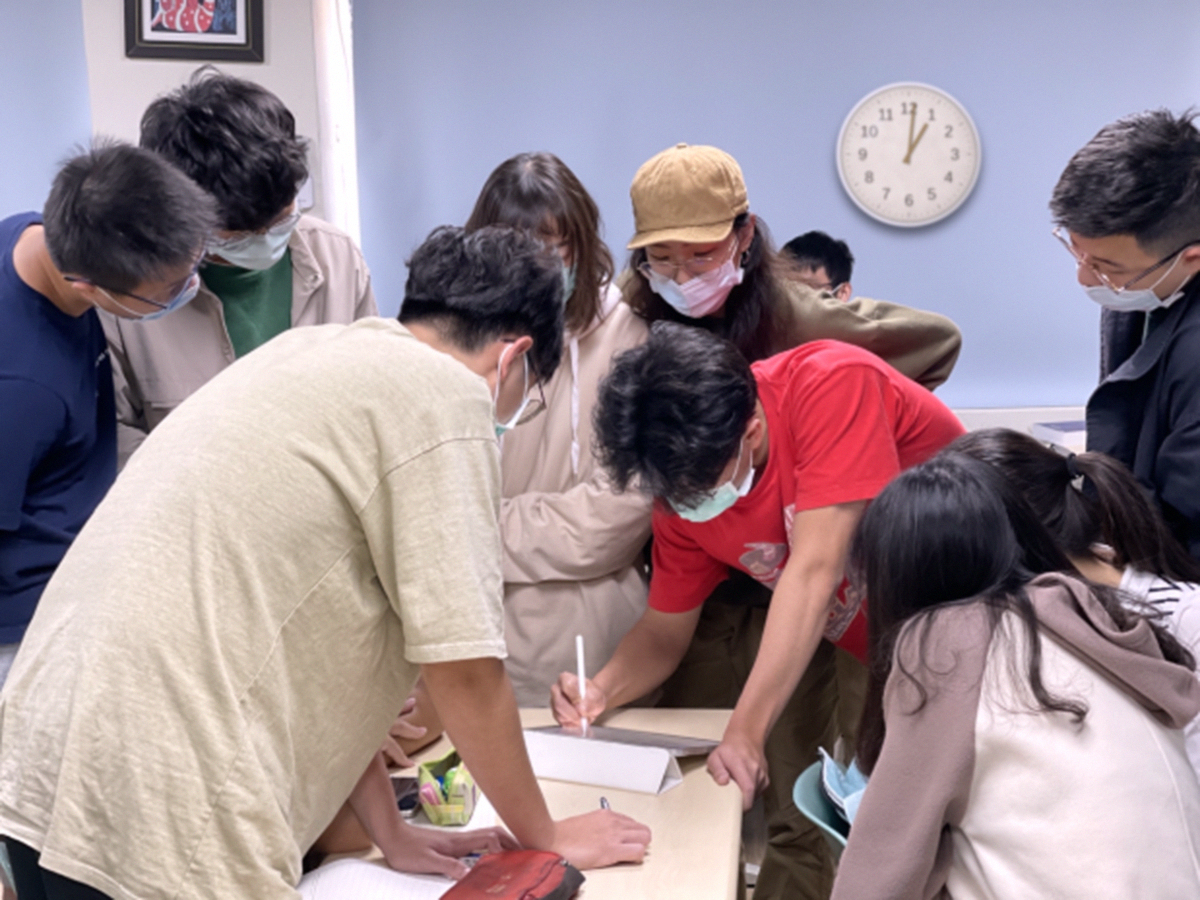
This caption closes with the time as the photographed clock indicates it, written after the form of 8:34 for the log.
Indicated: 1:01
